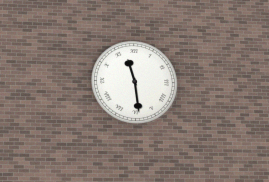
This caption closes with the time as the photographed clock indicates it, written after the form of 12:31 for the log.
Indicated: 11:29
